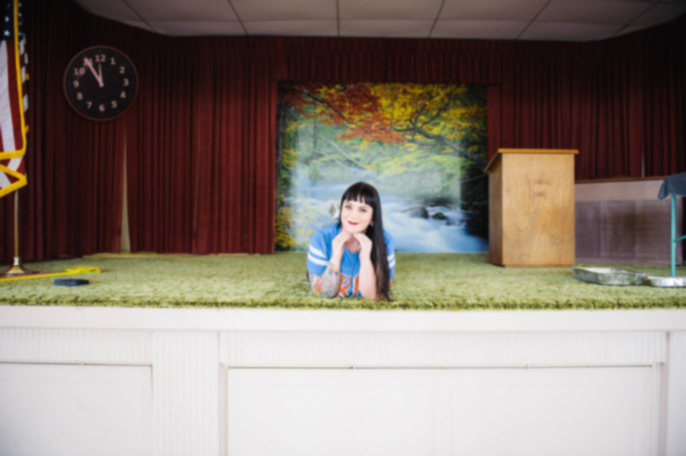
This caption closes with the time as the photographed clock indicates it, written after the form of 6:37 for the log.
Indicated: 11:55
